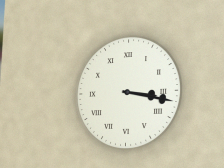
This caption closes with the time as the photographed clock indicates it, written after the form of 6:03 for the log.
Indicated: 3:17
